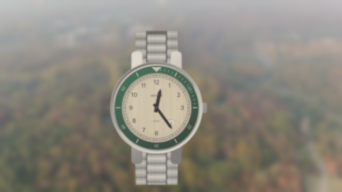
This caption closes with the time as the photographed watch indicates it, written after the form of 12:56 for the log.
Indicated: 12:24
